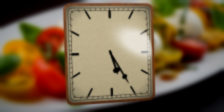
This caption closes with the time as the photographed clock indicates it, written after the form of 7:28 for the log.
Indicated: 5:25
